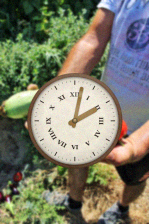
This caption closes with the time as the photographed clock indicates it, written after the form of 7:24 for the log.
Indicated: 2:02
